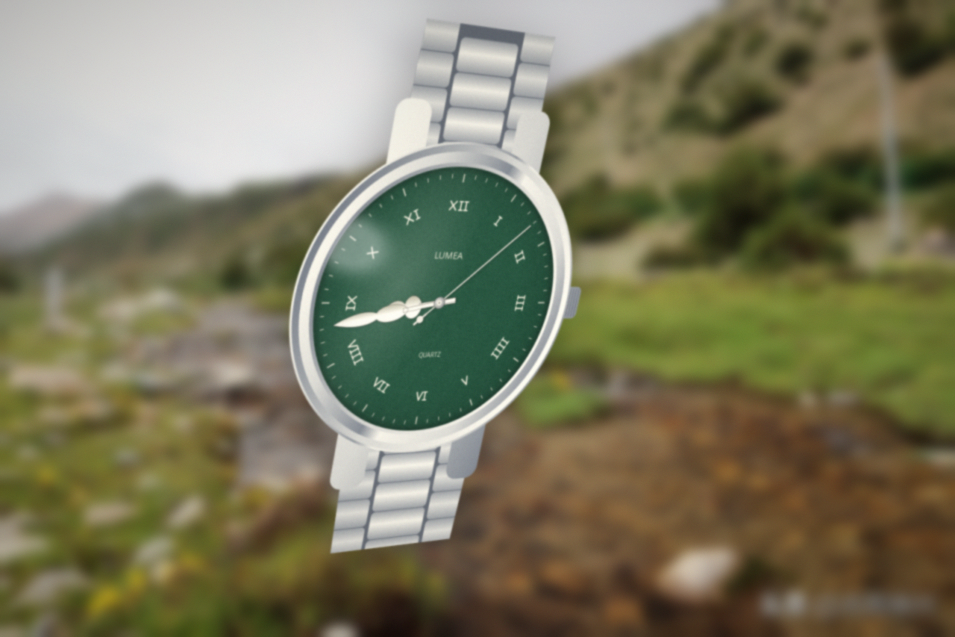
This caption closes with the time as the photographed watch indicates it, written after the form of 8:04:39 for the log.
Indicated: 8:43:08
